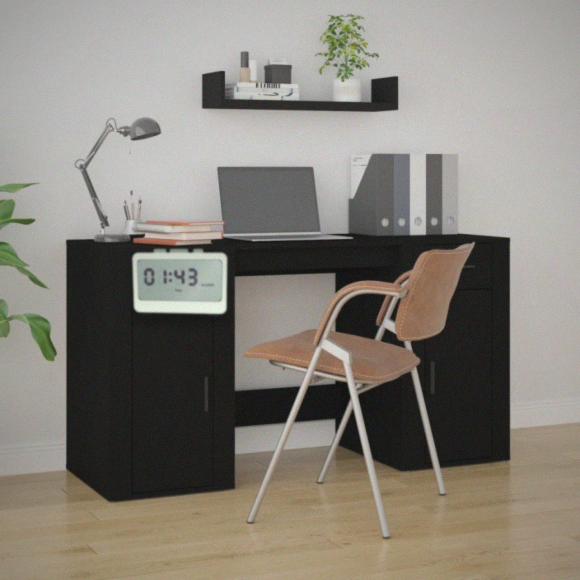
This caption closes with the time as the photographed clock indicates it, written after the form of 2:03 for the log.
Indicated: 1:43
